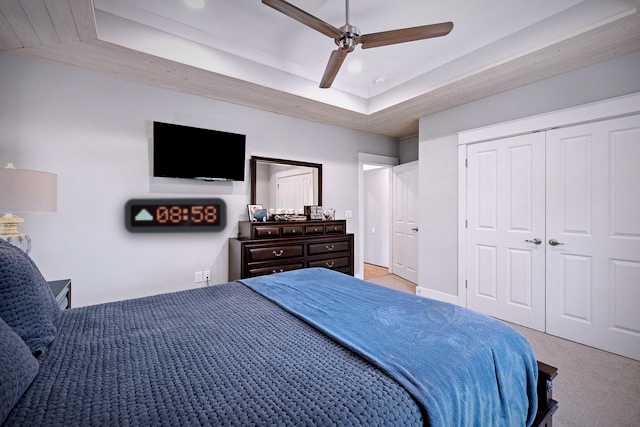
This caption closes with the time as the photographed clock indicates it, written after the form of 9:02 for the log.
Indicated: 8:58
